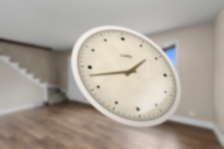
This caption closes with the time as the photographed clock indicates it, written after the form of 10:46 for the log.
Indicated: 1:43
